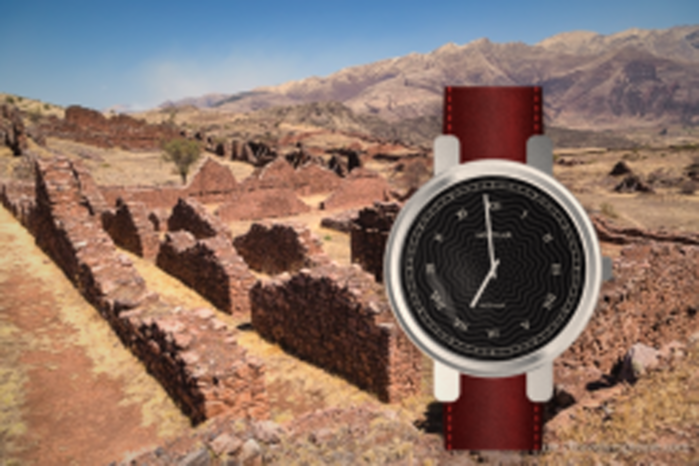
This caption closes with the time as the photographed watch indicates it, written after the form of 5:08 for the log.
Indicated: 6:59
